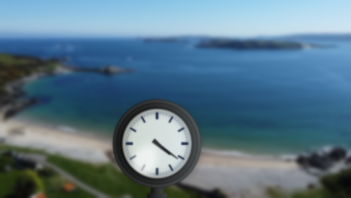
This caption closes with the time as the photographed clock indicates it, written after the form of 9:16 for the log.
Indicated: 4:21
